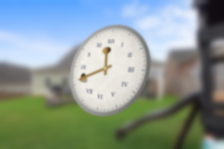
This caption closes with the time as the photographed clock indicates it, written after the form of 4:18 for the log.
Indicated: 11:41
